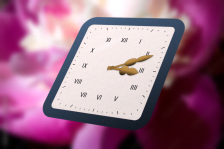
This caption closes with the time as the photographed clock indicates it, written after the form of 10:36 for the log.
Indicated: 3:11
